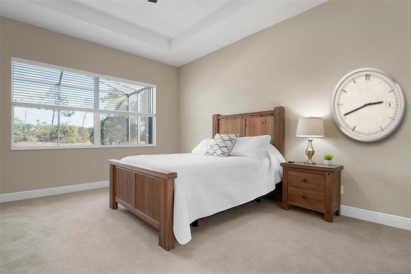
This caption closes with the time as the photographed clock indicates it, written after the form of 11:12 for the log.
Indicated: 2:41
